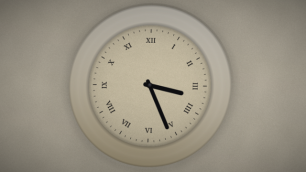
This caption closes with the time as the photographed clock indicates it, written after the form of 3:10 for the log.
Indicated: 3:26
